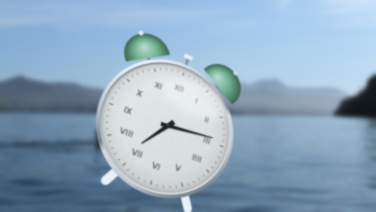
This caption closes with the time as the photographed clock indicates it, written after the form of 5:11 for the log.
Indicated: 7:14
